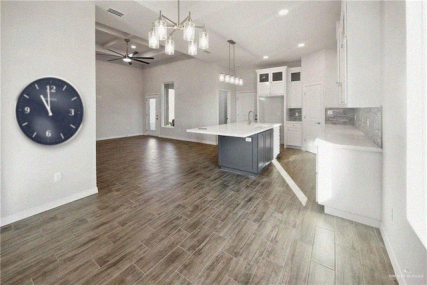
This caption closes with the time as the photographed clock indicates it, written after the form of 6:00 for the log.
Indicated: 10:59
